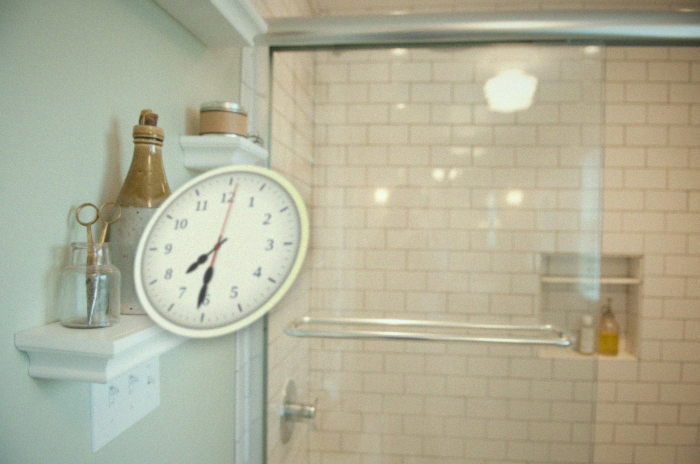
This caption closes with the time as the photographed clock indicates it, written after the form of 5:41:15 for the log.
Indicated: 7:31:01
